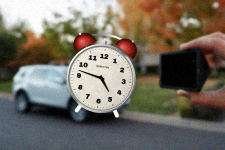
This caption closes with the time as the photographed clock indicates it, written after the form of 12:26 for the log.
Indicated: 4:47
